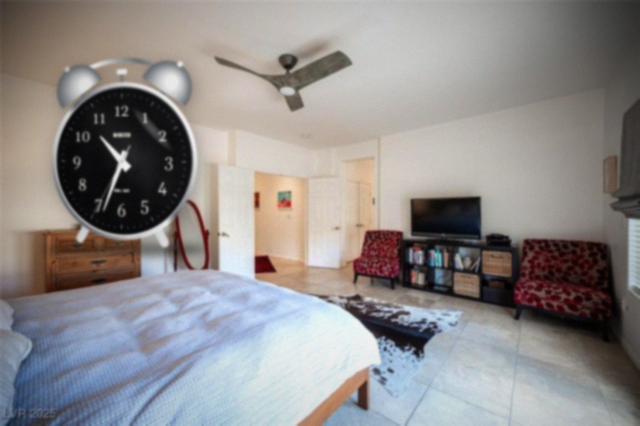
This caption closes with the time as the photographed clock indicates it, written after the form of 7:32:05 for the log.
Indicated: 10:33:35
